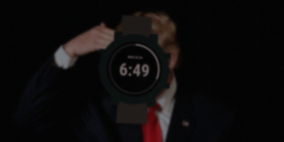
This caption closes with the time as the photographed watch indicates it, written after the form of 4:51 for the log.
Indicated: 6:49
